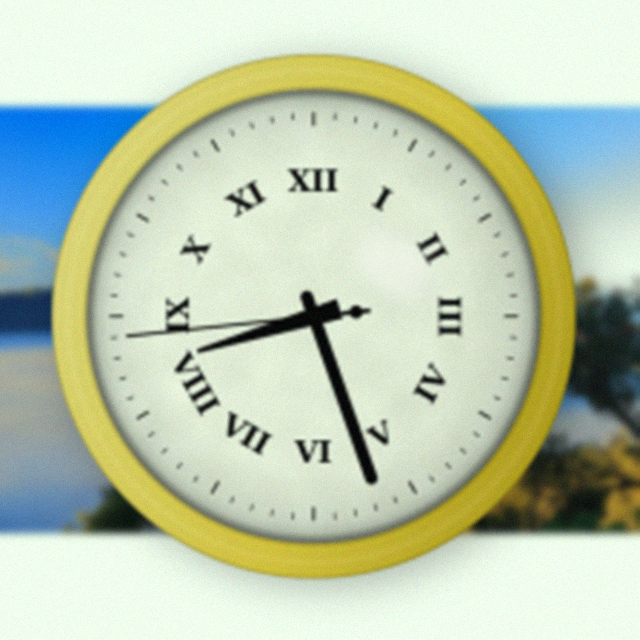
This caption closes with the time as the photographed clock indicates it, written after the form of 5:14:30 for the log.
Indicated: 8:26:44
